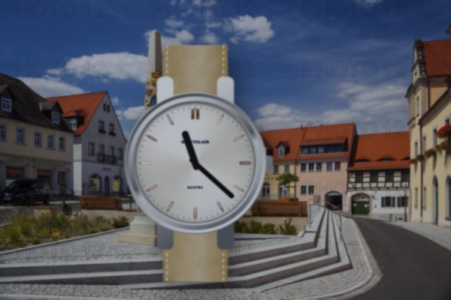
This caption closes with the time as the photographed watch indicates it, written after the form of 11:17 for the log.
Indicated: 11:22
